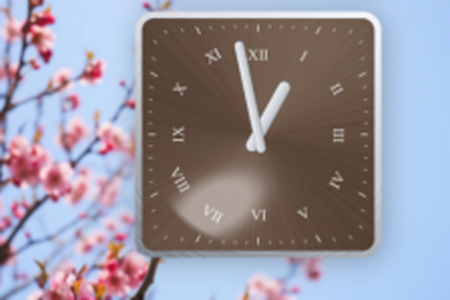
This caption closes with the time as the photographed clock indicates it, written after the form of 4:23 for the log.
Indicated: 12:58
